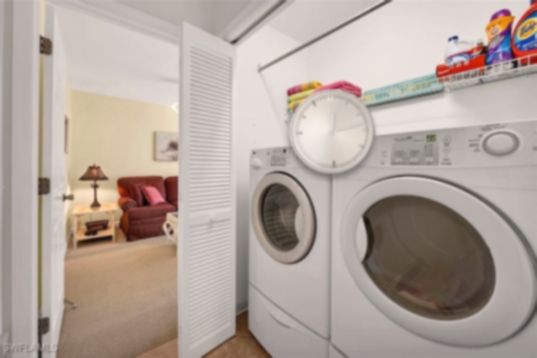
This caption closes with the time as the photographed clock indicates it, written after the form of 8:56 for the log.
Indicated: 12:13
